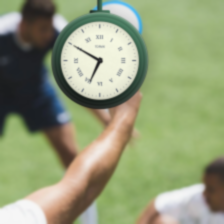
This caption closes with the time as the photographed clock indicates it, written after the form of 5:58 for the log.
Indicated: 6:50
